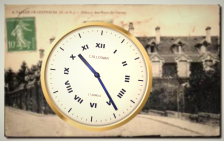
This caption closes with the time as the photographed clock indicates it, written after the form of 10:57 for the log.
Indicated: 10:24
